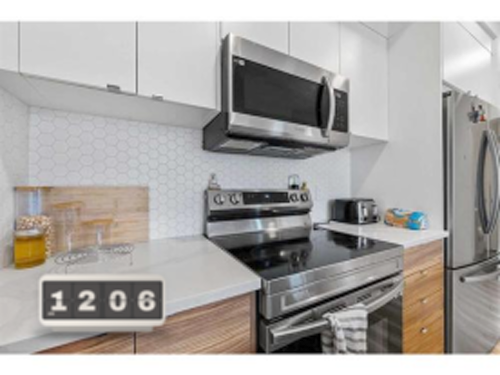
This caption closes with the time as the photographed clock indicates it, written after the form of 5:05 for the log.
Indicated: 12:06
